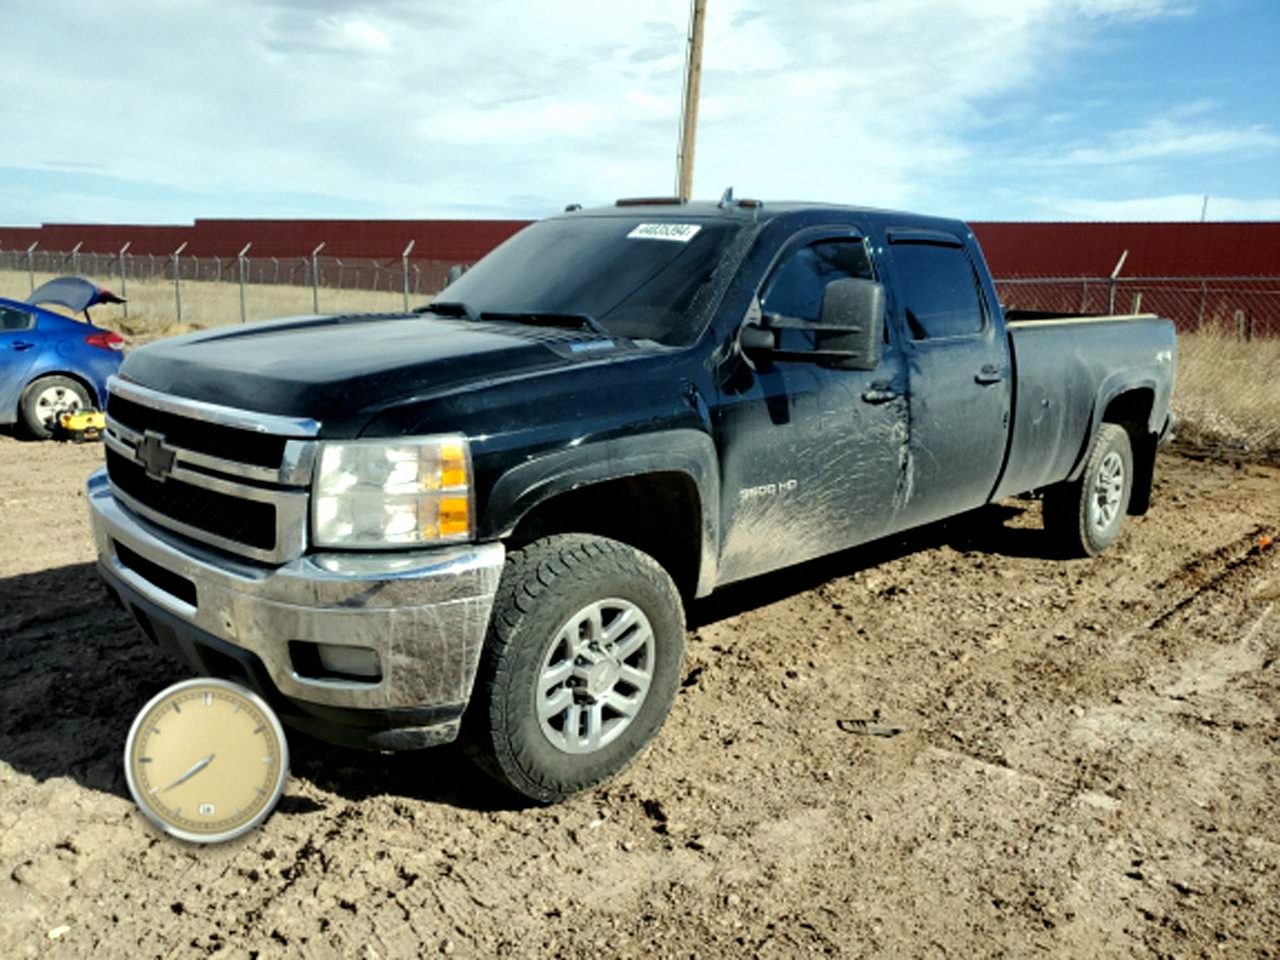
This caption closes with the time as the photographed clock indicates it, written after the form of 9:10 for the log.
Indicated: 7:39
